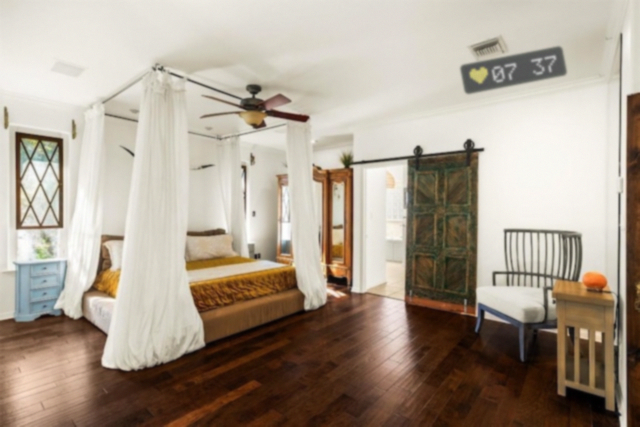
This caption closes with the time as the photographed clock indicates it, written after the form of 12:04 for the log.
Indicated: 7:37
